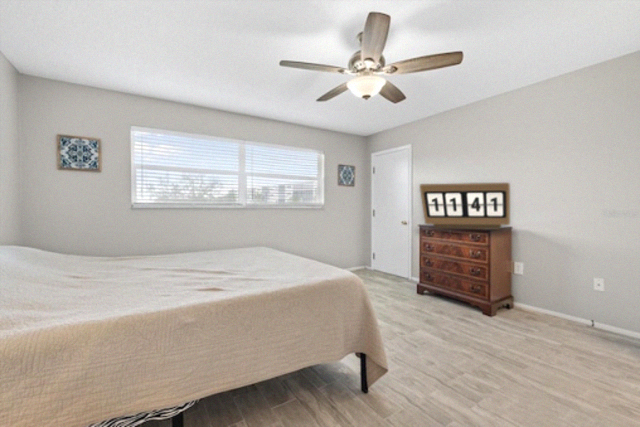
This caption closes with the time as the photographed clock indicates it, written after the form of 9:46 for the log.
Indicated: 11:41
